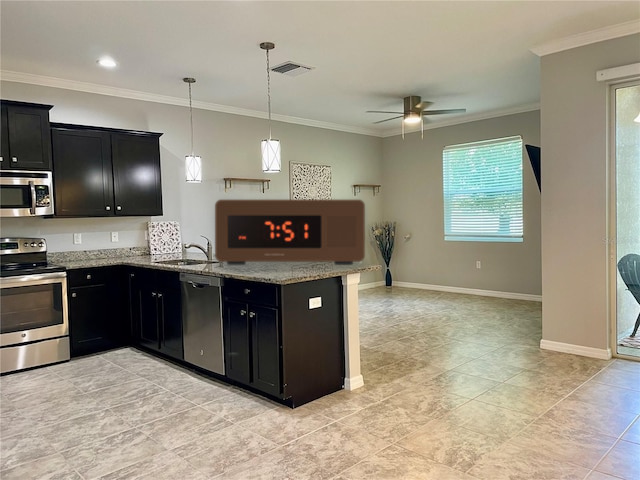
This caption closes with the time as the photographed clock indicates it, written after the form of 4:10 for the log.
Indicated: 7:51
